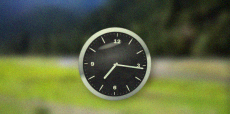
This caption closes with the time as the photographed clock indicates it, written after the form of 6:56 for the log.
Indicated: 7:16
